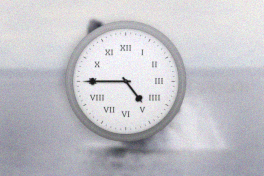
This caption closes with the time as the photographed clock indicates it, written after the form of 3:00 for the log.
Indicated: 4:45
